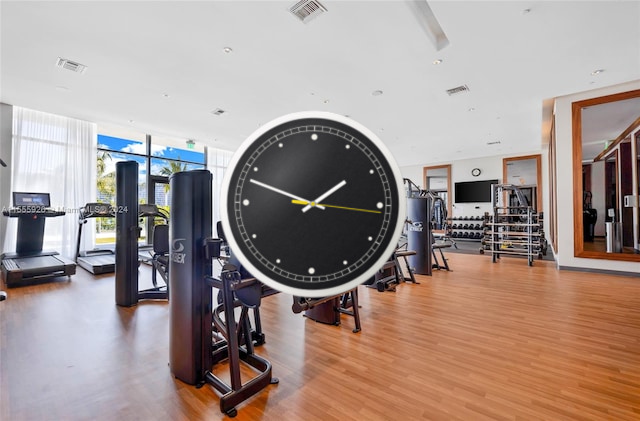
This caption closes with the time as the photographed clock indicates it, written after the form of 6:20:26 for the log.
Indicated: 1:48:16
